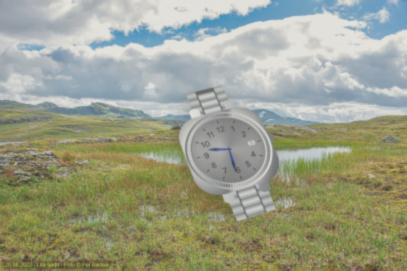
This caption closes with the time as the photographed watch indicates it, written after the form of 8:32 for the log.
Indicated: 9:31
